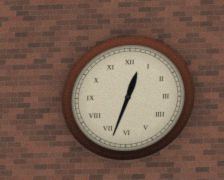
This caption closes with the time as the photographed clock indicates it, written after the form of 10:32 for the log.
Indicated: 12:33
